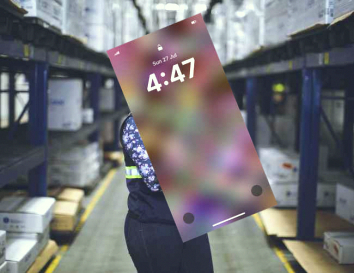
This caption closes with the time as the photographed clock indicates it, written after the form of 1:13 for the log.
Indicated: 4:47
